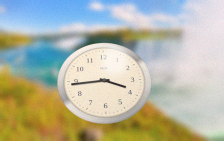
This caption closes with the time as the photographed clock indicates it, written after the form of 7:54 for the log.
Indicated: 3:44
